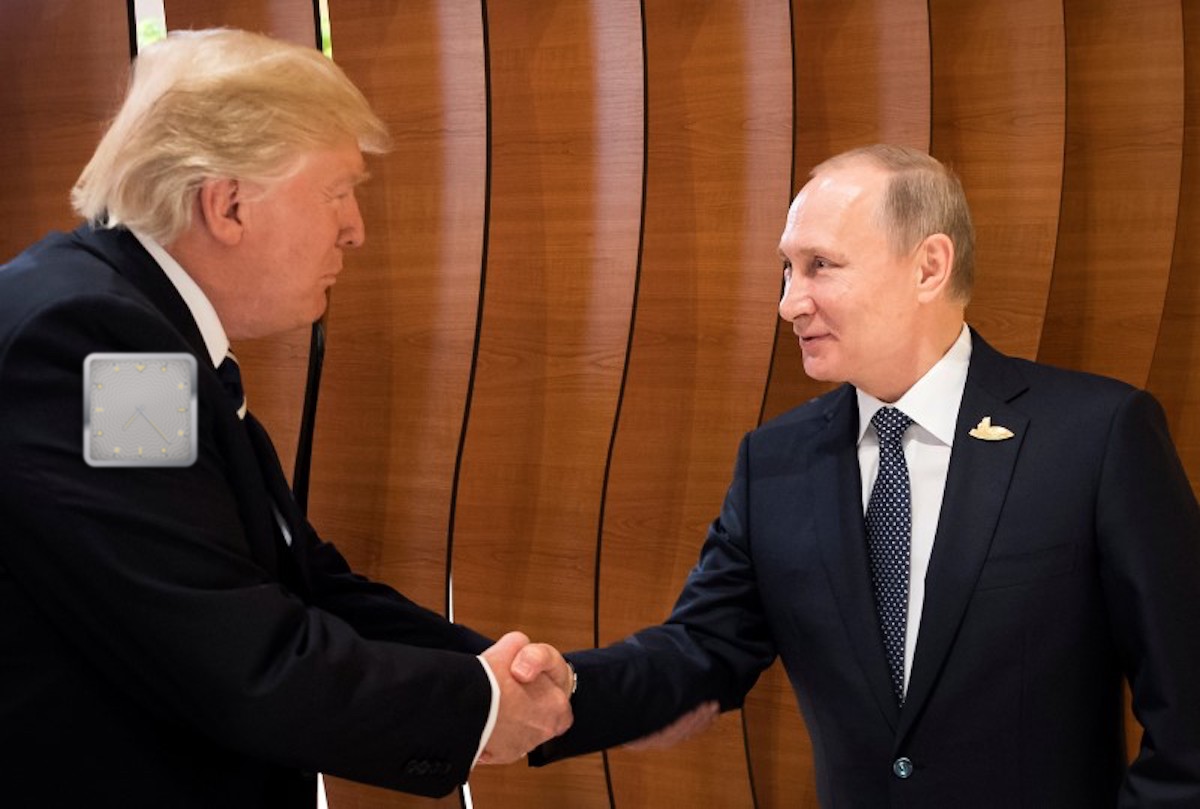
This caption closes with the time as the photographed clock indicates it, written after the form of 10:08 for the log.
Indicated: 7:23
